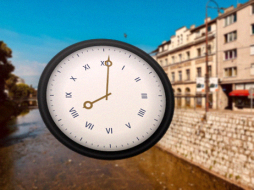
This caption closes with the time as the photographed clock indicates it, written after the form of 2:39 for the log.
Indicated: 8:01
